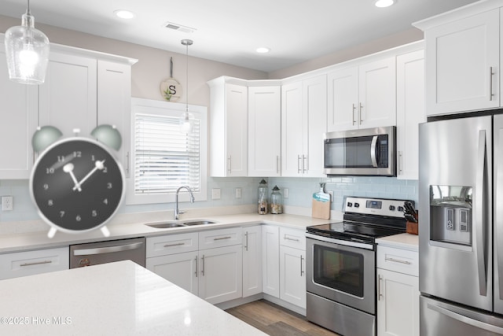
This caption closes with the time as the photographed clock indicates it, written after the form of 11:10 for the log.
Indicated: 11:08
